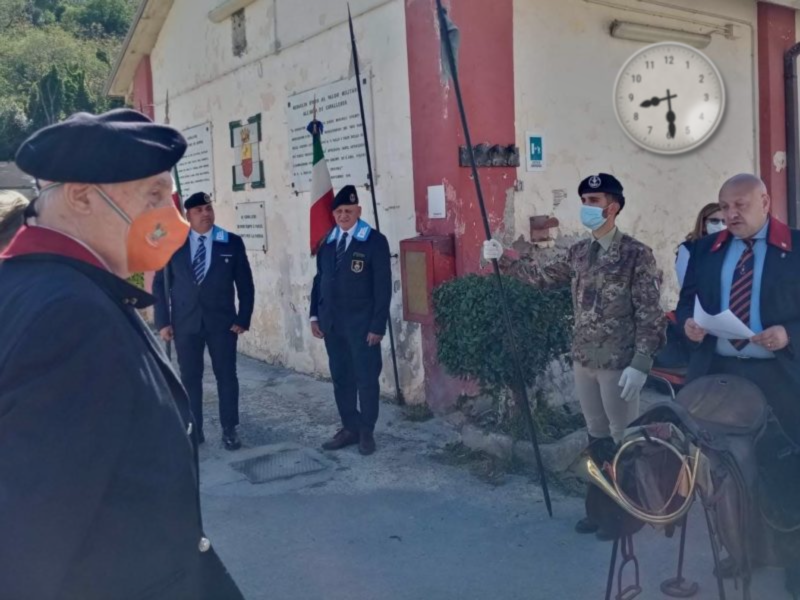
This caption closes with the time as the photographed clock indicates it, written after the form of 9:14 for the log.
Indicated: 8:29
